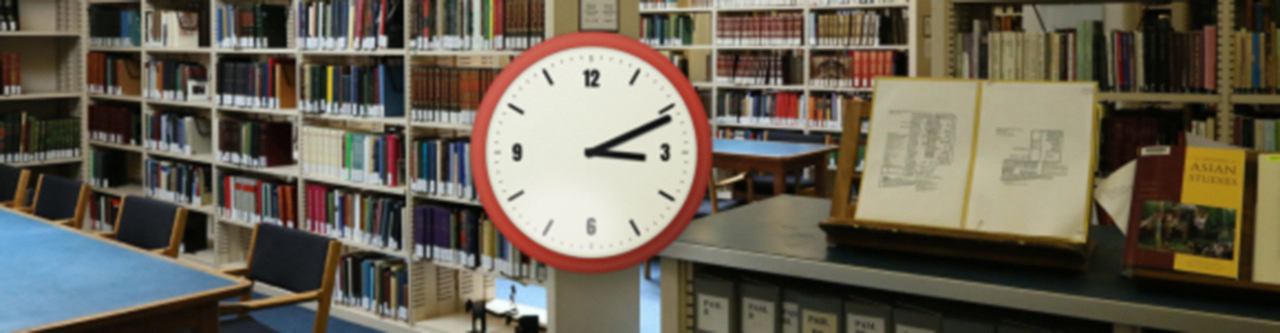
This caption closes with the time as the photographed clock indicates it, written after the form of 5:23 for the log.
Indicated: 3:11
